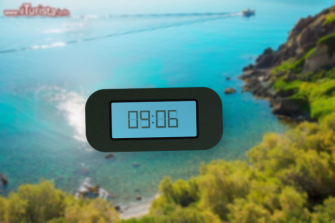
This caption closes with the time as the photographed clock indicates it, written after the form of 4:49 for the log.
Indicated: 9:06
